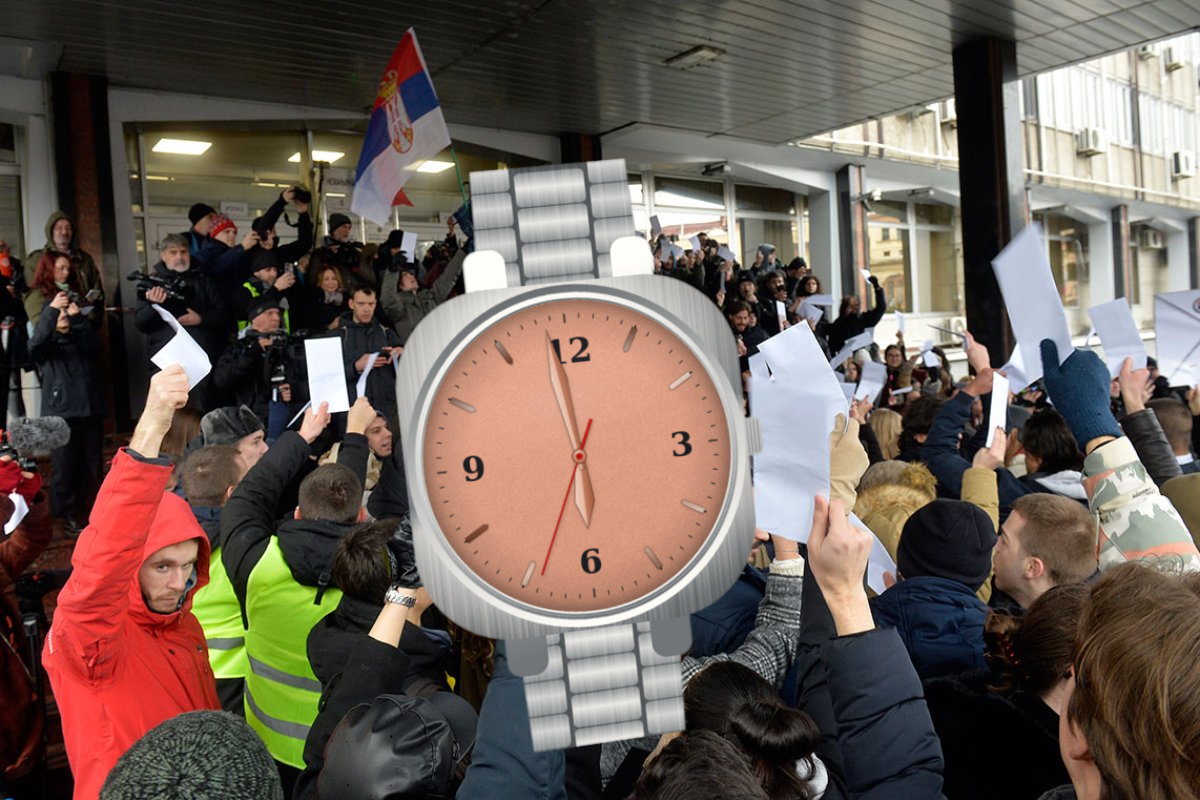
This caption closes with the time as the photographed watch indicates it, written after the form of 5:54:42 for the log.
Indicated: 5:58:34
